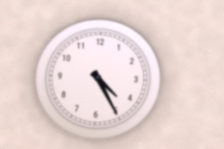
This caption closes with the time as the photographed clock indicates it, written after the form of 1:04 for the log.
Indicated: 4:25
